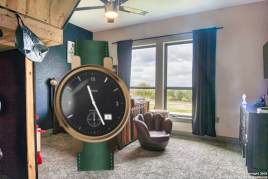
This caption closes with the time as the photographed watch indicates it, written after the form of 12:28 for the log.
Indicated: 11:26
